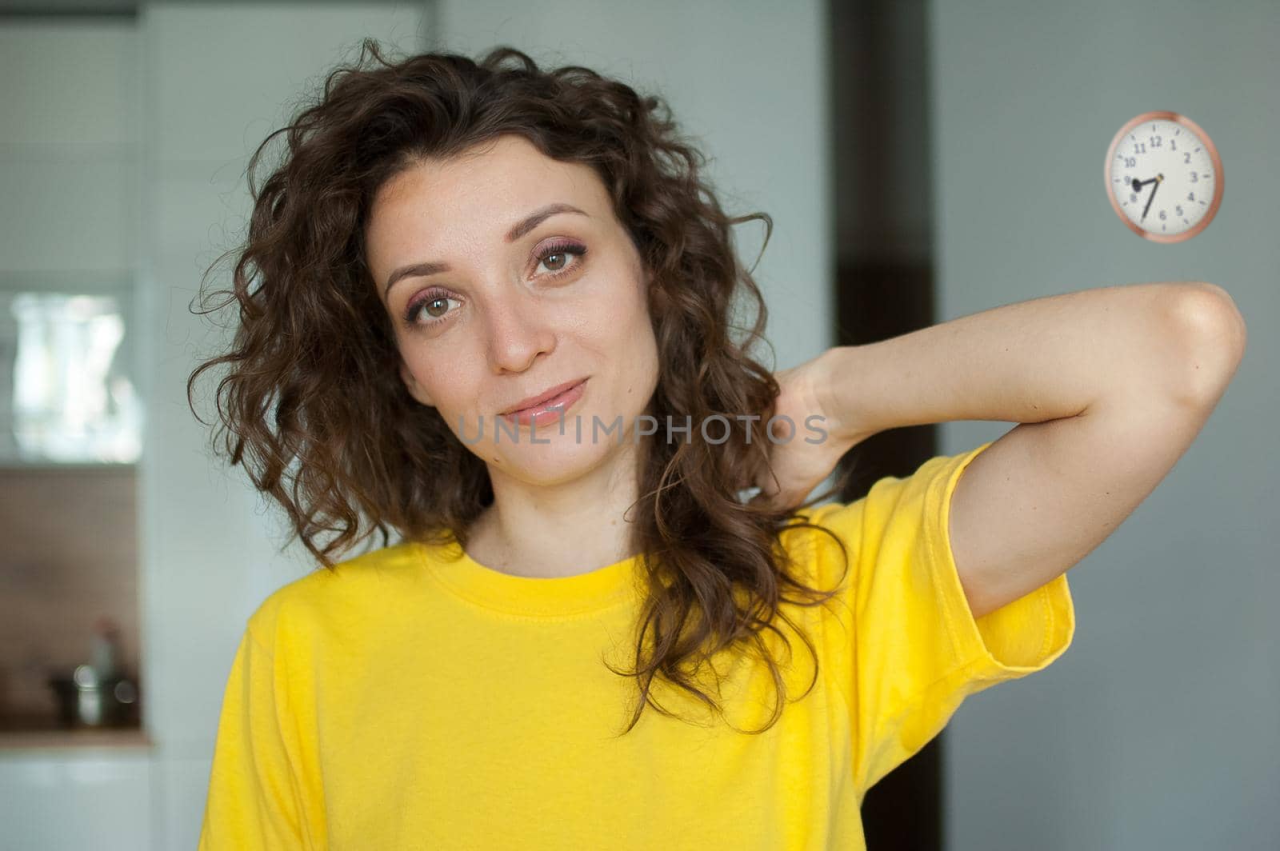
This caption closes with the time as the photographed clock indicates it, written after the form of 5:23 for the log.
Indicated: 8:35
